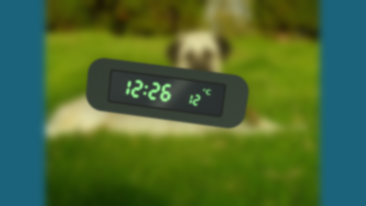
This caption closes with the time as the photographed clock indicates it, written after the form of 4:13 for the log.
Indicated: 12:26
